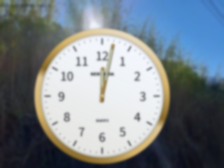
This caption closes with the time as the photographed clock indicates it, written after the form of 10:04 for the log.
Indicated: 12:02
